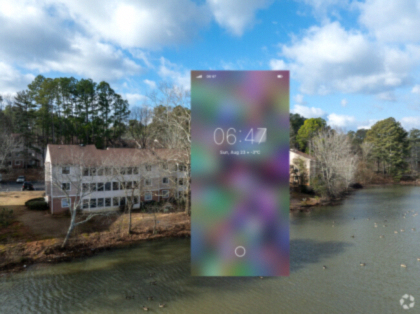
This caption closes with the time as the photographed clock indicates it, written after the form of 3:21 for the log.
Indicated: 6:47
